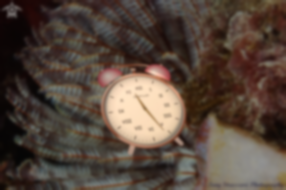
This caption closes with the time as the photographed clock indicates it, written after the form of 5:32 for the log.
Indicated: 11:26
